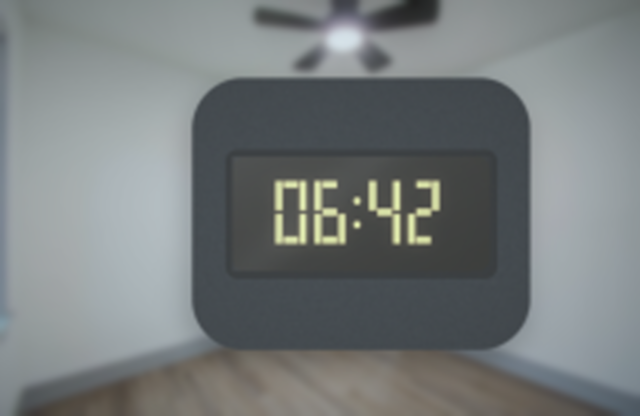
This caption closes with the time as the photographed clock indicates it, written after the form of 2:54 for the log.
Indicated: 6:42
